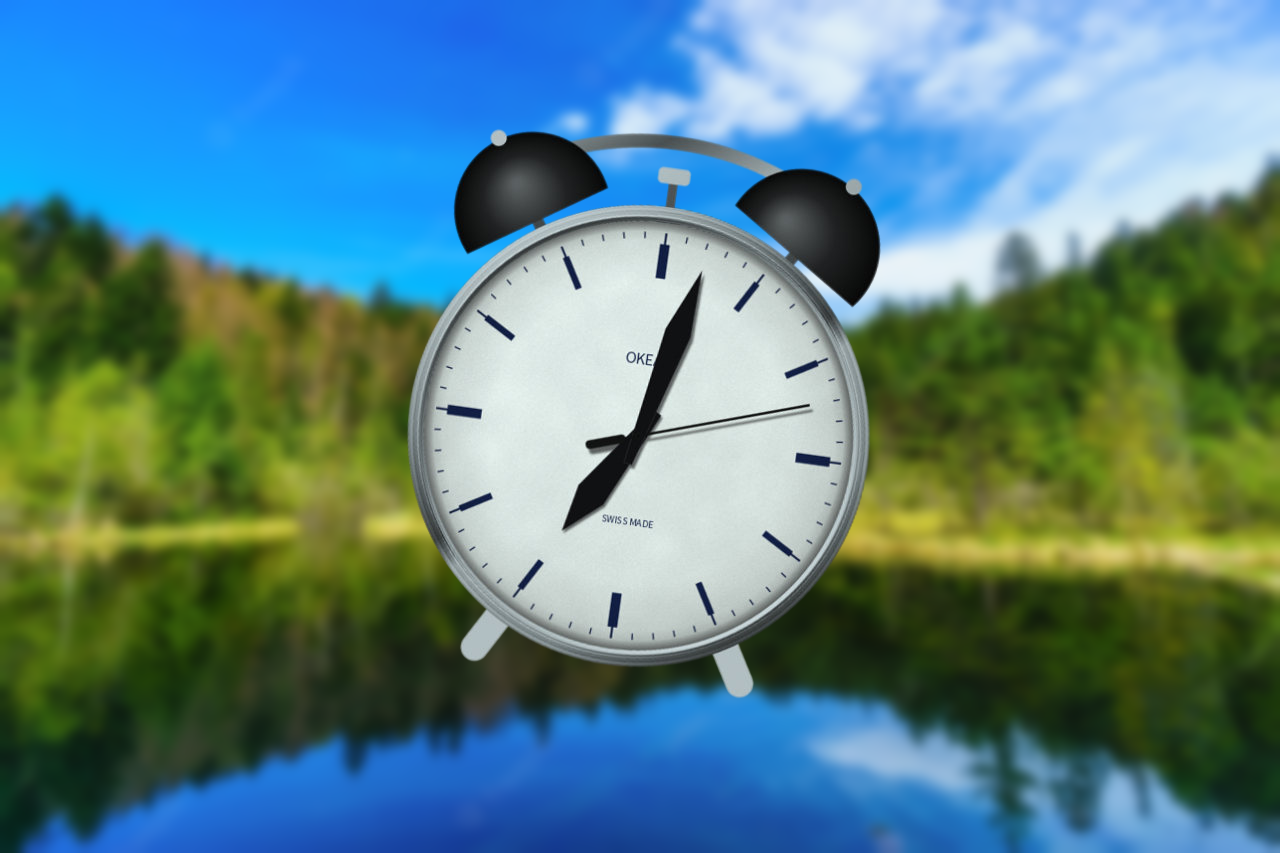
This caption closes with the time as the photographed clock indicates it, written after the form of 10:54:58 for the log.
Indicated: 7:02:12
